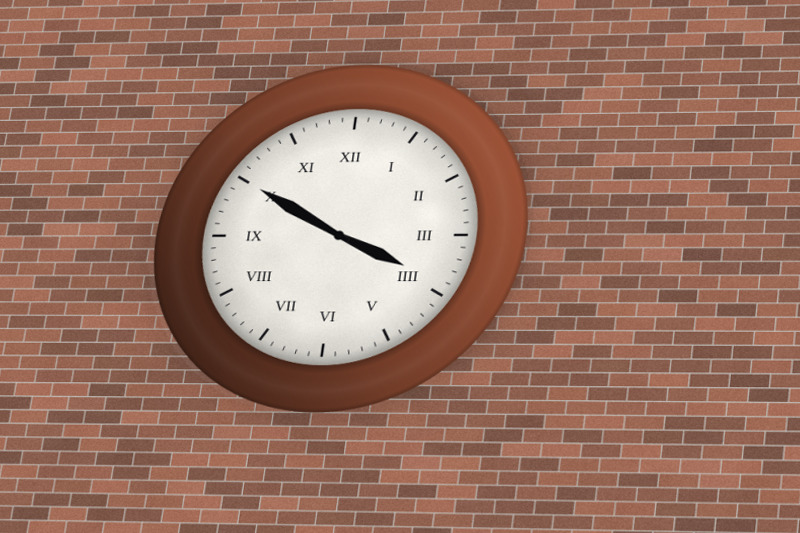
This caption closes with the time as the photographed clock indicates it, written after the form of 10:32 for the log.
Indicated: 3:50
